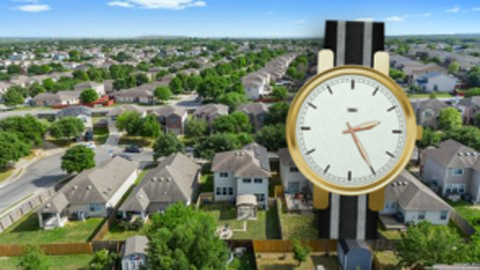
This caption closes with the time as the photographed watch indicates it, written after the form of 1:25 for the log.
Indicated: 2:25
